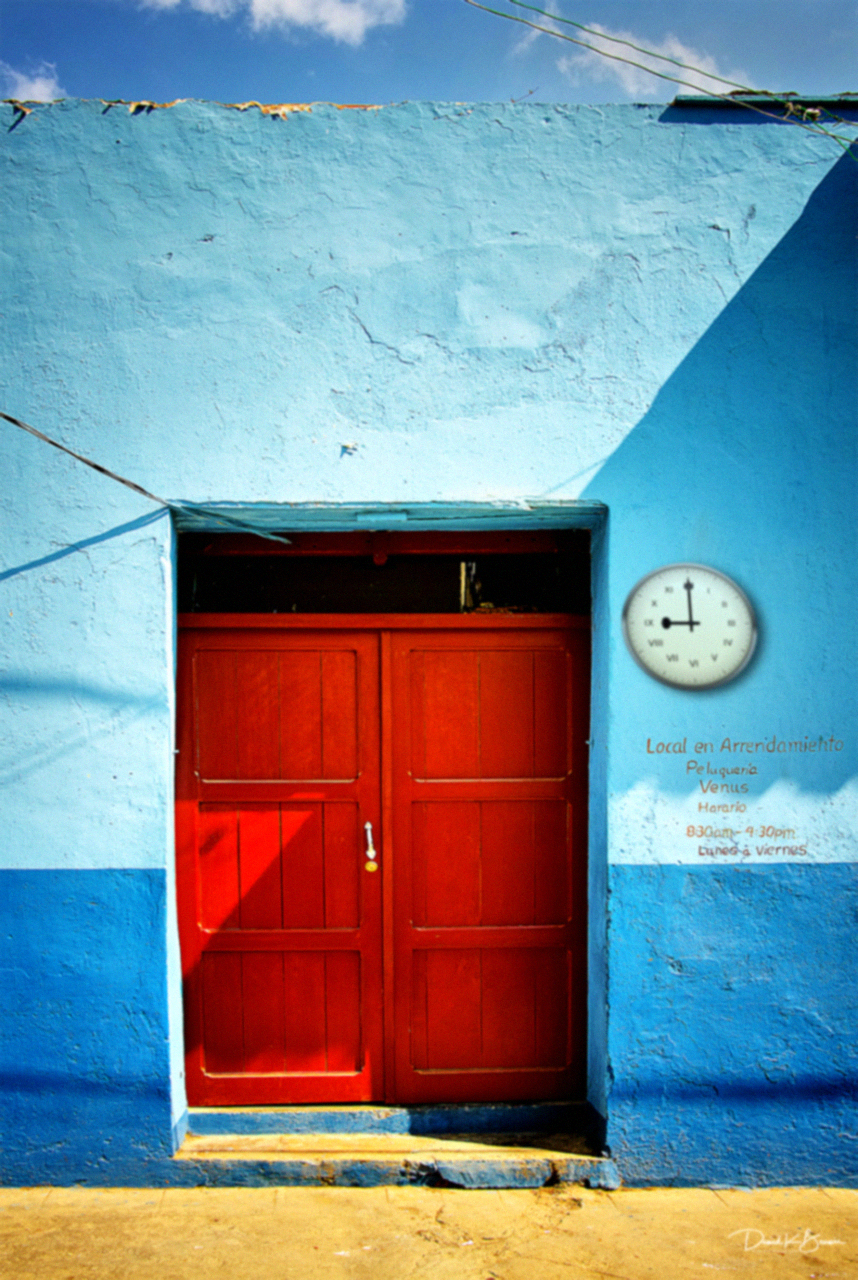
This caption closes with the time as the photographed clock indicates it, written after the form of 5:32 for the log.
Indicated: 9:00
